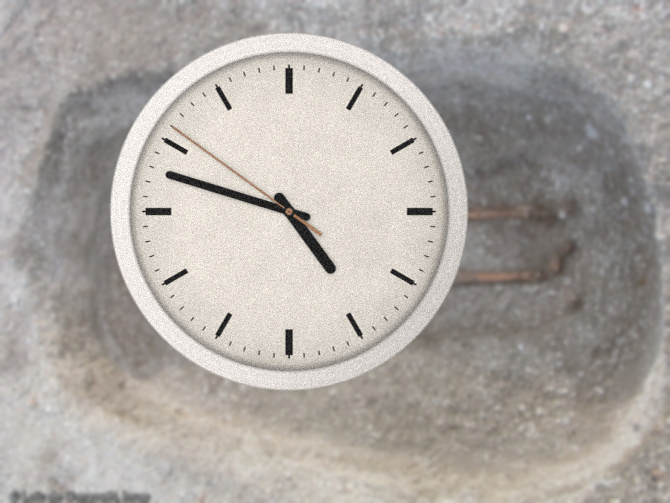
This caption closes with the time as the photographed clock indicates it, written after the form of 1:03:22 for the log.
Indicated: 4:47:51
